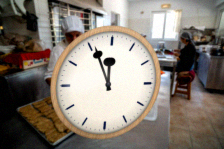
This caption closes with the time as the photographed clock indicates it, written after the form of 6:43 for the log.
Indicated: 11:56
